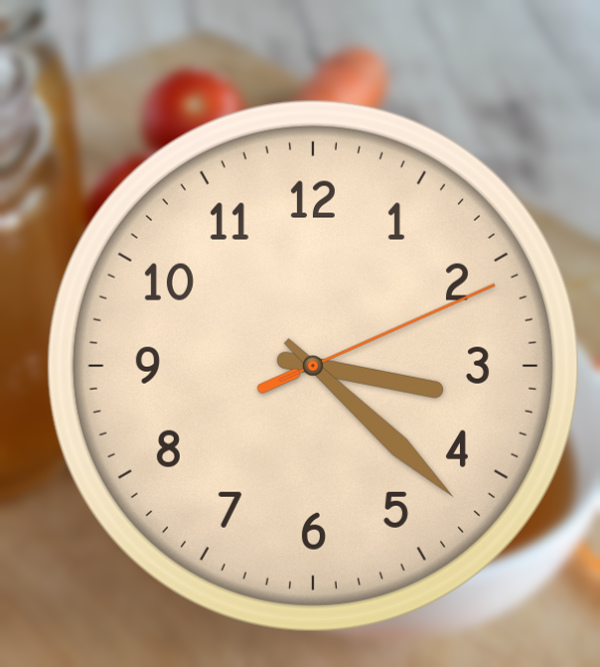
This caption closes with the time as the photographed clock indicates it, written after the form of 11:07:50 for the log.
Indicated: 3:22:11
